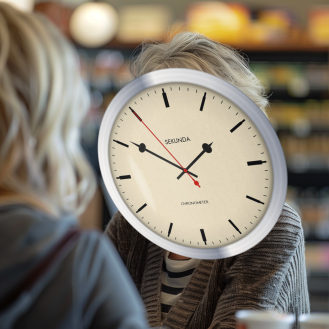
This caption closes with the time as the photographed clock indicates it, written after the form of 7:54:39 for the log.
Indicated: 1:50:55
